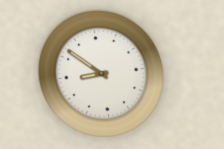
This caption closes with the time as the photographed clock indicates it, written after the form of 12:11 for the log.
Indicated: 8:52
